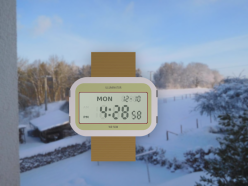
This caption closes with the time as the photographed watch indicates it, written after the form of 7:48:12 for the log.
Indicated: 4:28:58
